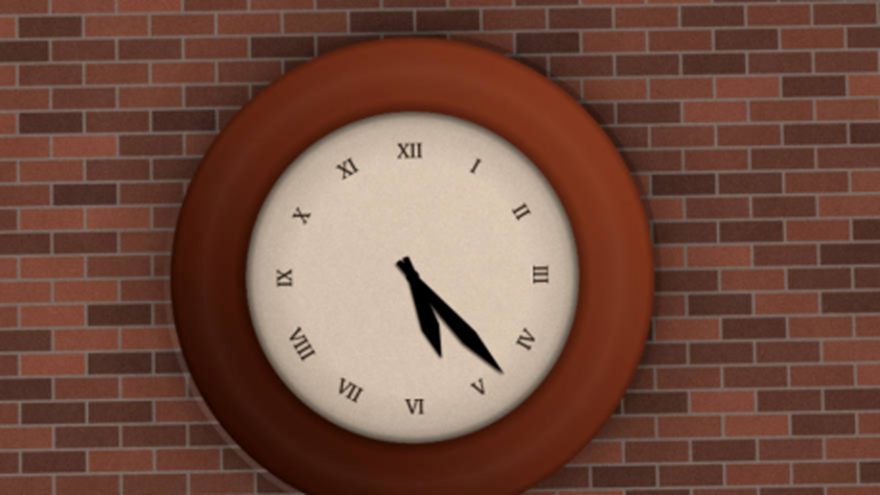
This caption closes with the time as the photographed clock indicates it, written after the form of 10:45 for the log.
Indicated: 5:23
